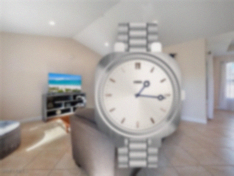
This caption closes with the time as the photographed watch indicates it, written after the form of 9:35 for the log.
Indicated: 1:16
